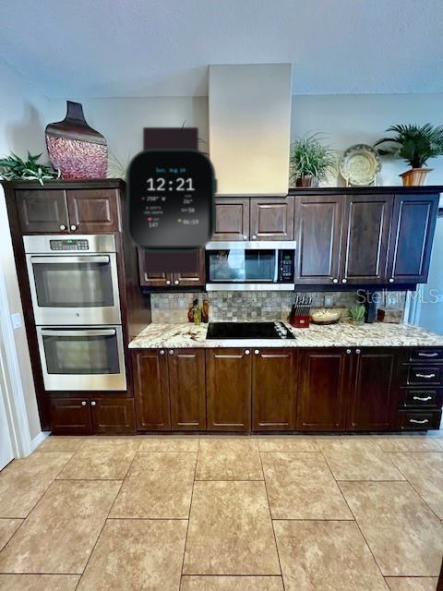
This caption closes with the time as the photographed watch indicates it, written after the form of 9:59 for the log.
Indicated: 12:21
